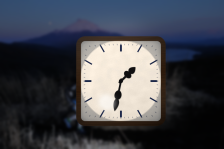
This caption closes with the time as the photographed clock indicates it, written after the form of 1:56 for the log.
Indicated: 1:32
